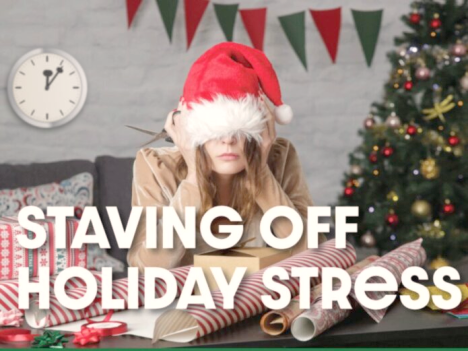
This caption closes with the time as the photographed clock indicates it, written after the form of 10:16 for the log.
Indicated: 12:06
